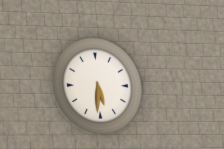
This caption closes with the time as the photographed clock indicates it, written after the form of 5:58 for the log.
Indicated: 5:31
